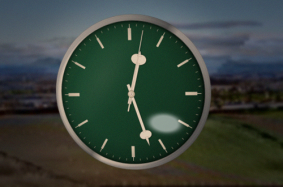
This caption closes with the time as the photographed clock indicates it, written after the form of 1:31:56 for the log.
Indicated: 12:27:02
